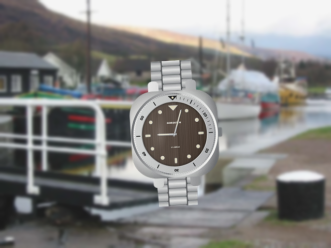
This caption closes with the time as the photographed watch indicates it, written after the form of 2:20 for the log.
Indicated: 9:03
